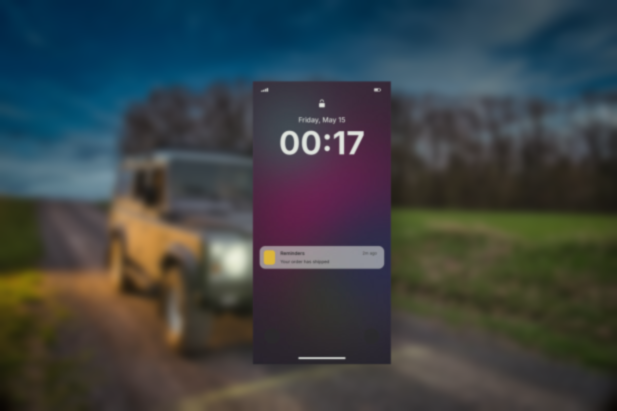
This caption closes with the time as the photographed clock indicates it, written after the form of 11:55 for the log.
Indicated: 0:17
